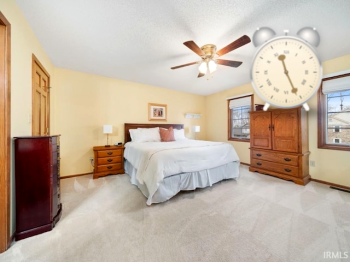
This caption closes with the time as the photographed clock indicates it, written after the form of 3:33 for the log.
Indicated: 11:26
